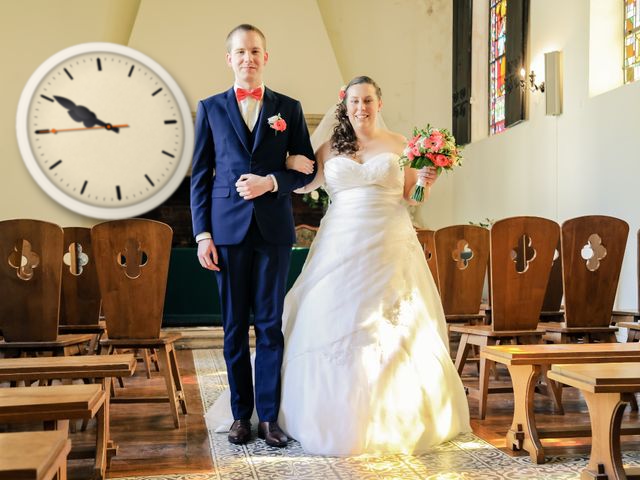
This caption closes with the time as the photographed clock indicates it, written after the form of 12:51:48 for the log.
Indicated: 9:50:45
